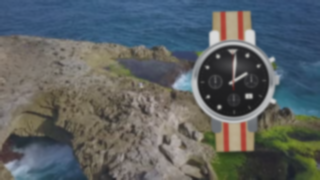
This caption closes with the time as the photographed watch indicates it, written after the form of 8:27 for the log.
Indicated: 2:01
